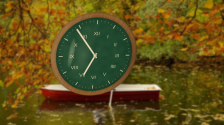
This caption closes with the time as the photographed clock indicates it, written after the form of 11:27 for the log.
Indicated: 6:54
